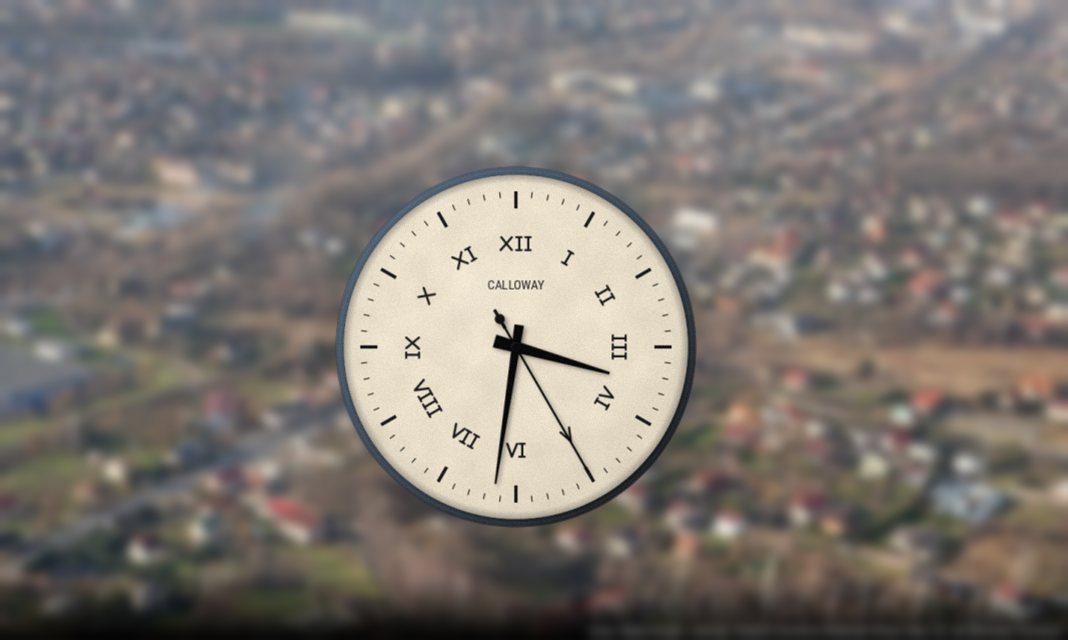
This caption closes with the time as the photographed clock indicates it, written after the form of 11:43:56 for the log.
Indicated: 3:31:25
